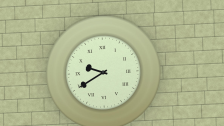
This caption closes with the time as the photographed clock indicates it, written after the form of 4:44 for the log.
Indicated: 9:40
